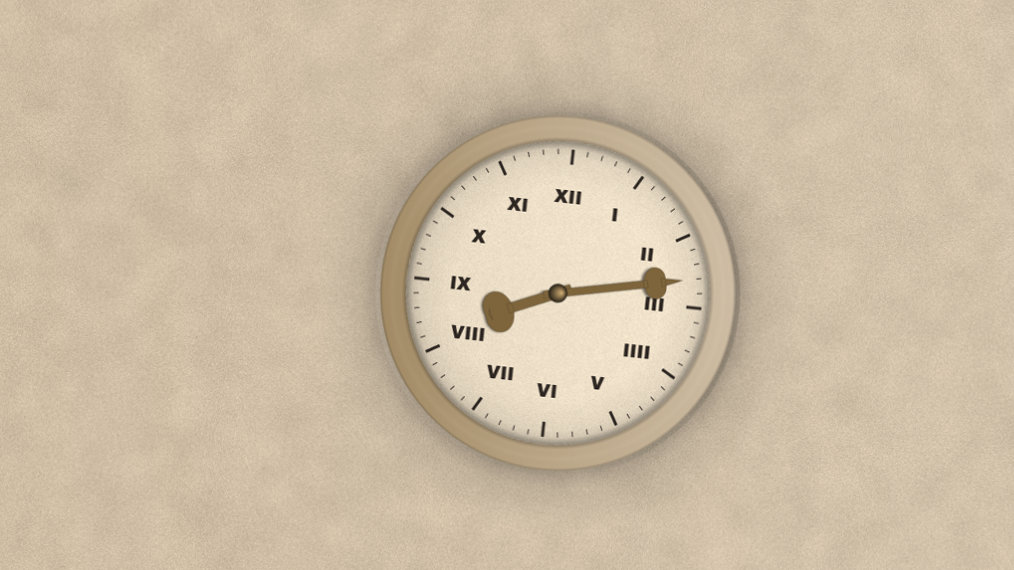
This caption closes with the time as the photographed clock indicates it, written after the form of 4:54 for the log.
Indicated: 8:13
